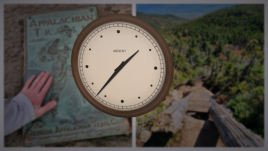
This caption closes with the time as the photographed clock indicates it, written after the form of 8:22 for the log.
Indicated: 1:37
